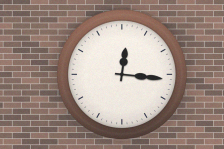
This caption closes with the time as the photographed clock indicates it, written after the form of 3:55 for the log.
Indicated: 12:16
